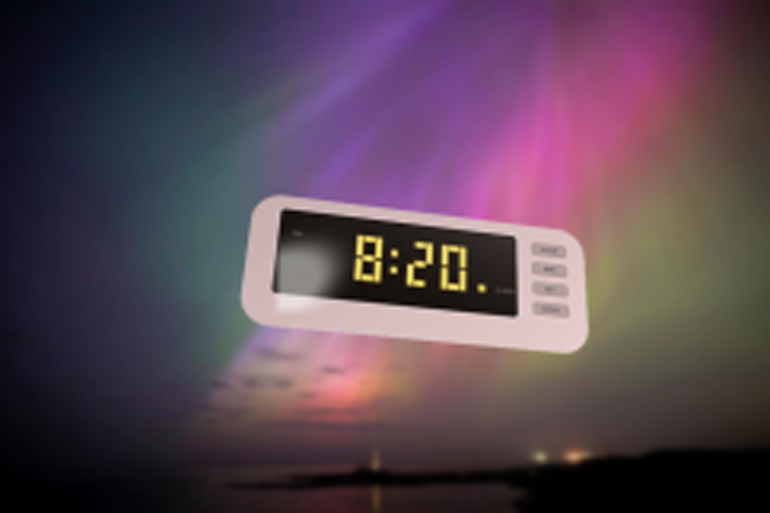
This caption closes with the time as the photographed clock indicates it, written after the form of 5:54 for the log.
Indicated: 8:20
